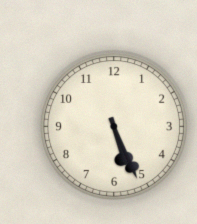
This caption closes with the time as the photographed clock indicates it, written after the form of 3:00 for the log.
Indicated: 5:26
